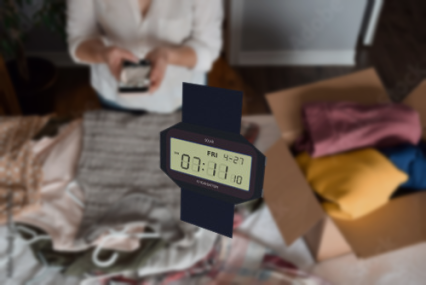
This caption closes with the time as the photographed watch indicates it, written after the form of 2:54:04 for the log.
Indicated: 7:11:10
